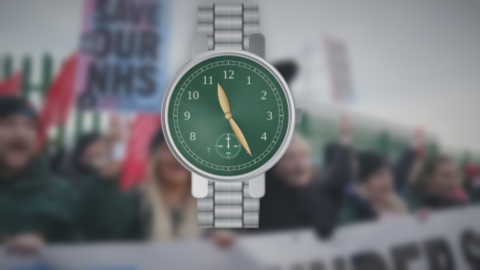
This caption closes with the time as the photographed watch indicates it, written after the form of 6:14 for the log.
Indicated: 11:25
